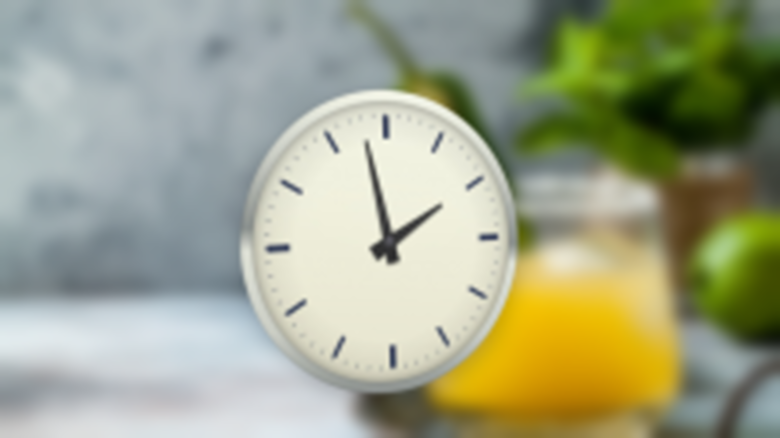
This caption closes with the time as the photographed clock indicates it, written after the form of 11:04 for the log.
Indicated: 1:58
